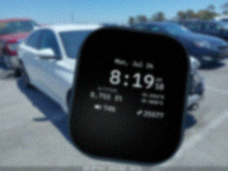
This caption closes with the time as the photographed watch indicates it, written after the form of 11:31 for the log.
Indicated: 8:19
